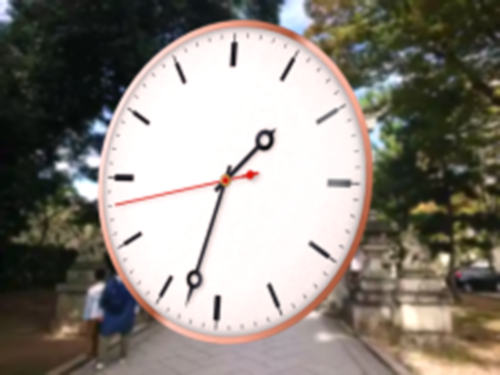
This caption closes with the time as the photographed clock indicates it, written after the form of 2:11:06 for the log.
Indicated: 1:32:43
